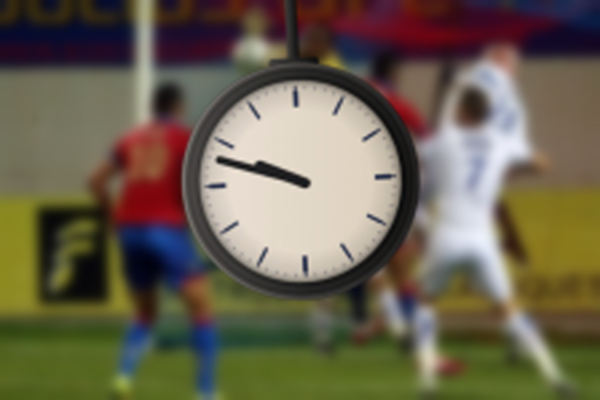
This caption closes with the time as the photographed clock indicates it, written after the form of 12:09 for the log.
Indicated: 9:48
